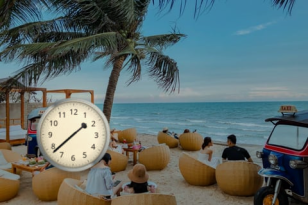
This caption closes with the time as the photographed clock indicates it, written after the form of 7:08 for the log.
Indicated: 1:38
